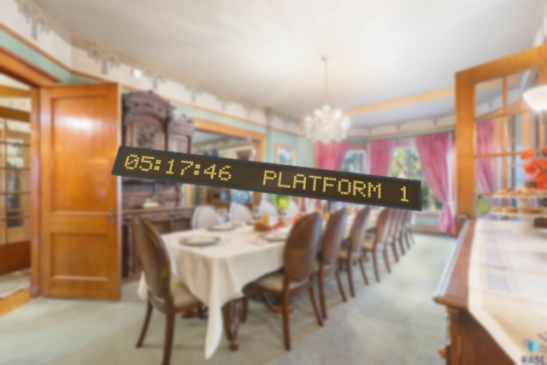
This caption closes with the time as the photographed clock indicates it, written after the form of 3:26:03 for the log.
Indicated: 5:17:46
